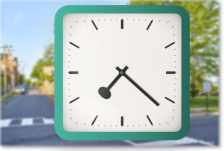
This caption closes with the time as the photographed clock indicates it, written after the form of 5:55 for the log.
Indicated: 7:22
